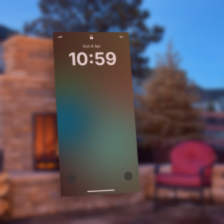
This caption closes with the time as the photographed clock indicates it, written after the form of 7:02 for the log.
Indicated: 10:59
